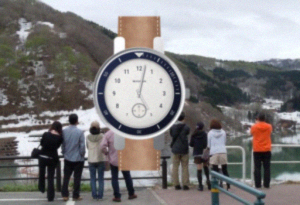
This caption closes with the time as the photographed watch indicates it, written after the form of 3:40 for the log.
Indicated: 5:02
